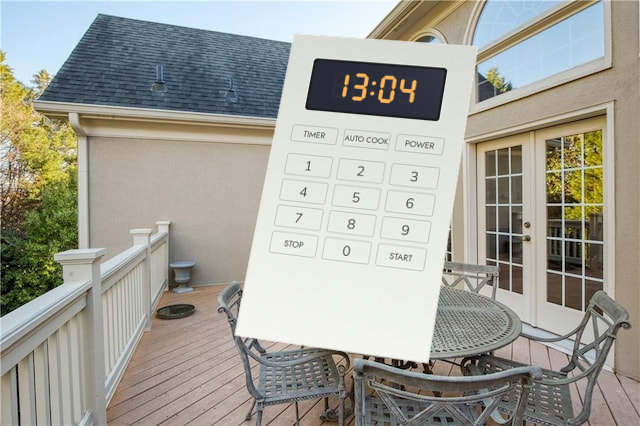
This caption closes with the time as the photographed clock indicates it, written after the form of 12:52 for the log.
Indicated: 13:04
